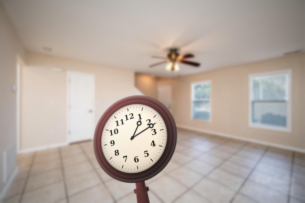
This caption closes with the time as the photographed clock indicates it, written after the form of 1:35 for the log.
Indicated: 1:12
